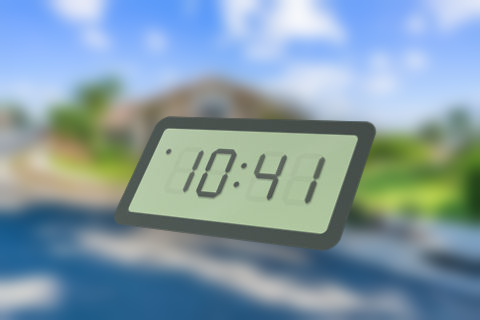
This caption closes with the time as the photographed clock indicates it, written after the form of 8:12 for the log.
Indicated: 10:41
